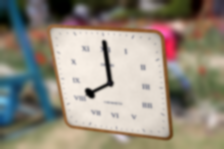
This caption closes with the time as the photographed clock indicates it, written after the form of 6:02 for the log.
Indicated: 8:00
